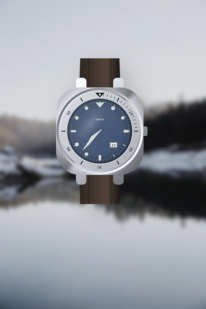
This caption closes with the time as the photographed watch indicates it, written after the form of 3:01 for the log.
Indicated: 7:37
